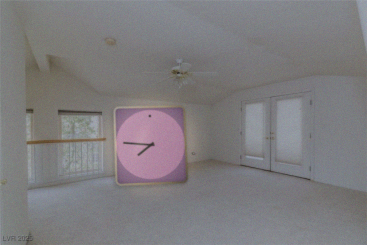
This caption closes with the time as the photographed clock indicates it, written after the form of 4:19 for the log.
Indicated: 7:46
